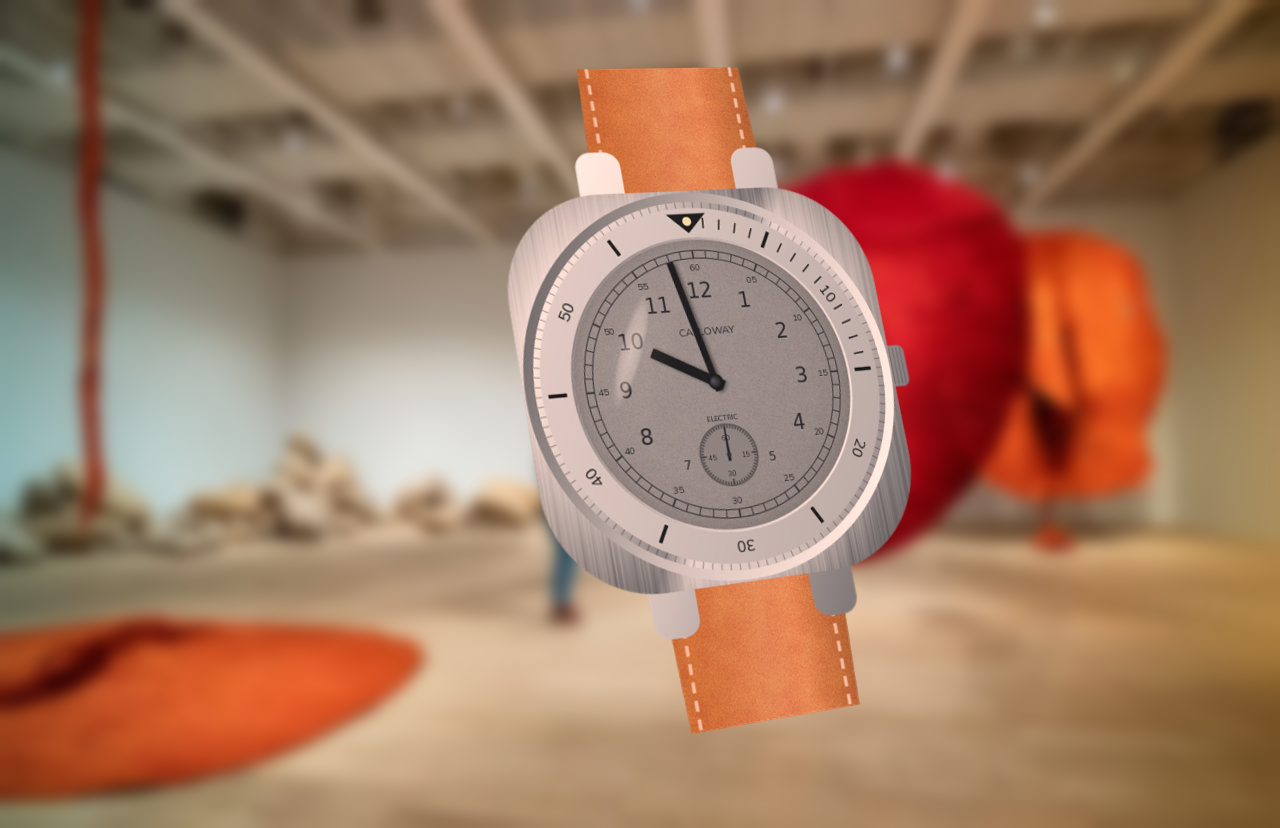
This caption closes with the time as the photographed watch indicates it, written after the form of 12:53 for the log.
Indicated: 9:58
